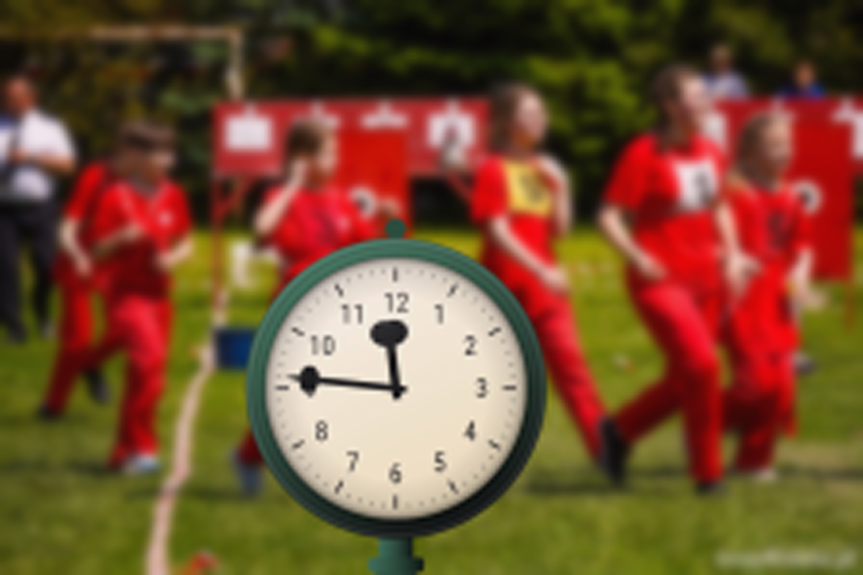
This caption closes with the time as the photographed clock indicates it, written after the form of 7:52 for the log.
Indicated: 11:46
